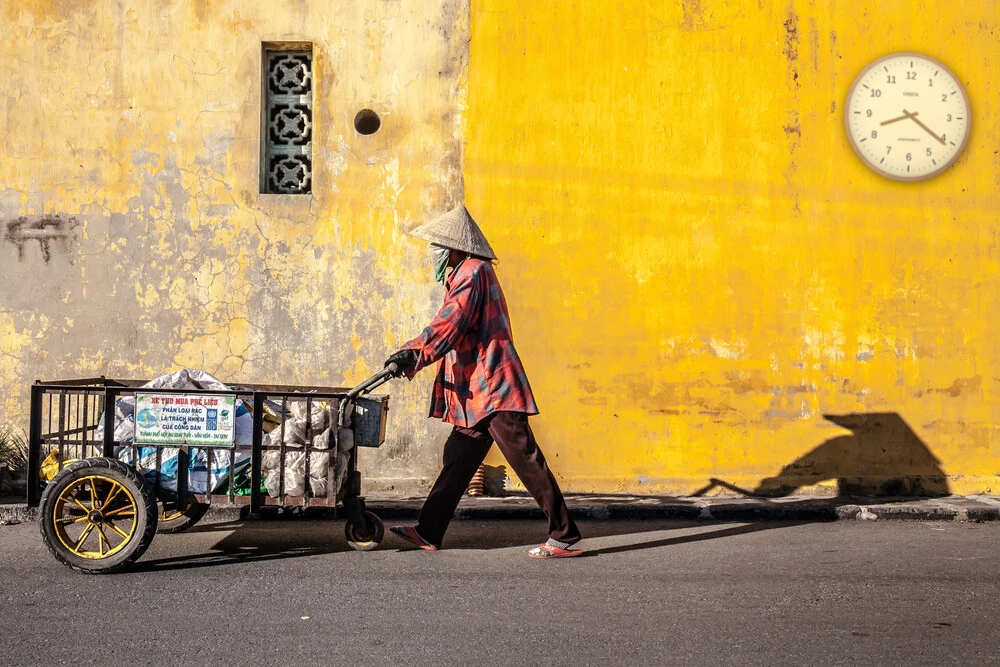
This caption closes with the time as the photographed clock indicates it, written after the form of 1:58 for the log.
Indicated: 8:21
